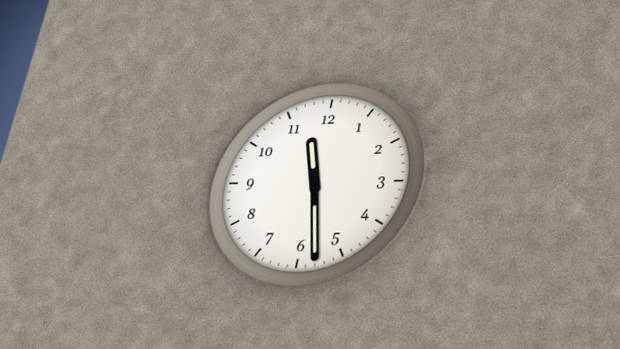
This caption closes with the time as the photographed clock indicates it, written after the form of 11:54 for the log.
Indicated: 11:28
